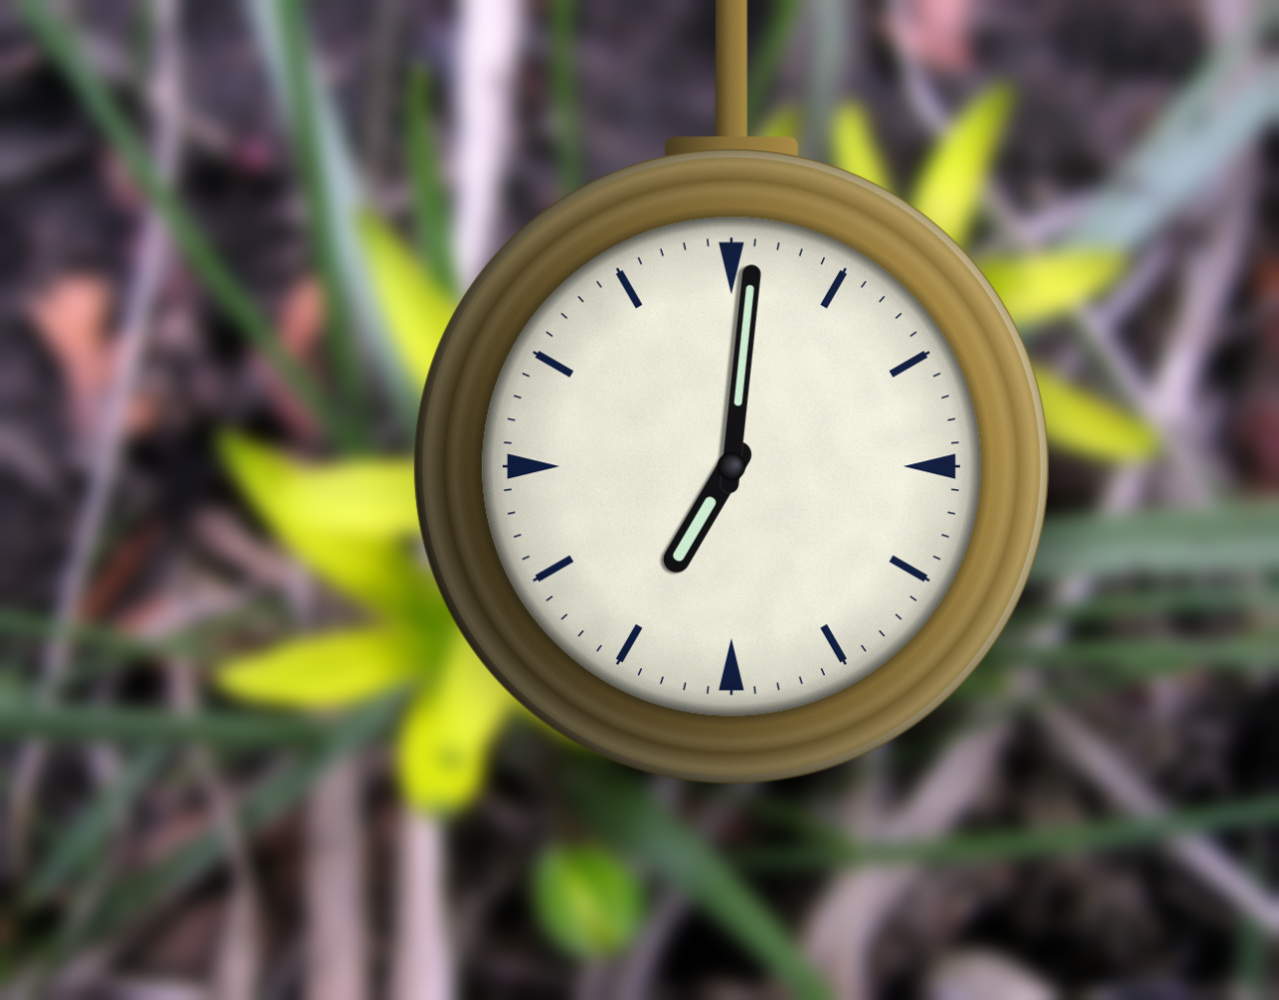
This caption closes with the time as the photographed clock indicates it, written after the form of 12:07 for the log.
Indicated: 7:01
